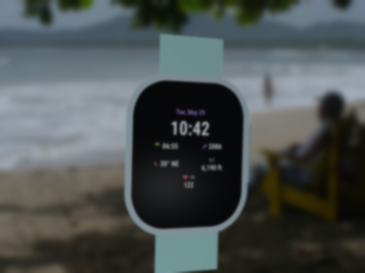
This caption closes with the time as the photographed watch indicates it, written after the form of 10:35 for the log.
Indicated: 10:42
